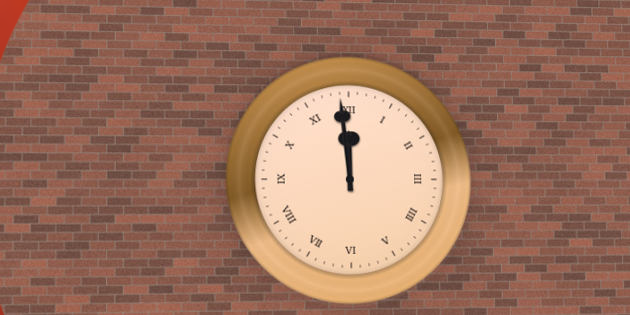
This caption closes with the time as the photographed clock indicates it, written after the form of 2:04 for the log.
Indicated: 11:59
